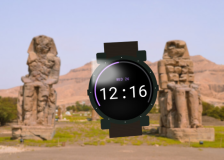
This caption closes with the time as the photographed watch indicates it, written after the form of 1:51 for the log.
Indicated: 12:16
